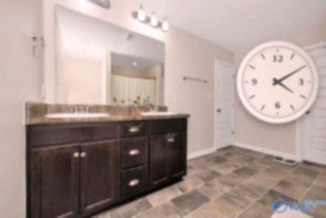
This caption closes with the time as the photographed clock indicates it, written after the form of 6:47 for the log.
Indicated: 4:10
